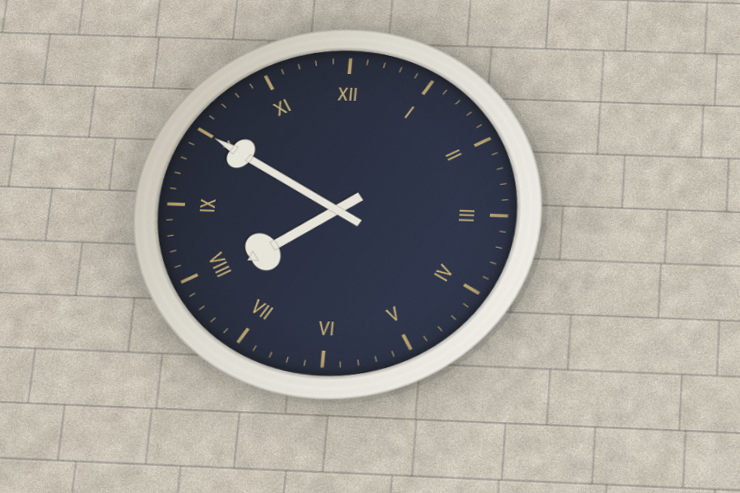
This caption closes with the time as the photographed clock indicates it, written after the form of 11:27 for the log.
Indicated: 7:50
